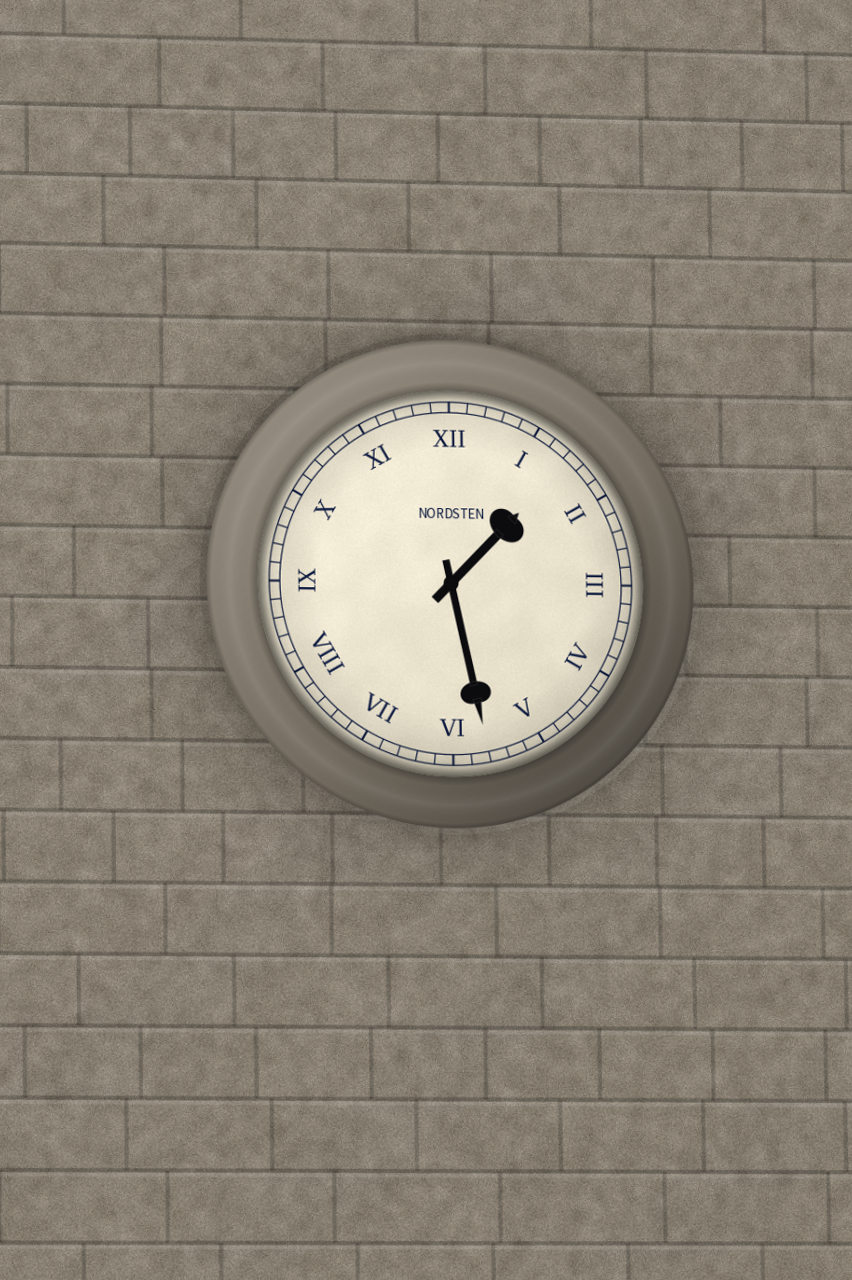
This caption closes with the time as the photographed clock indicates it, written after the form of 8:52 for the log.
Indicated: 1:28
